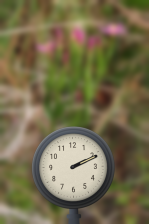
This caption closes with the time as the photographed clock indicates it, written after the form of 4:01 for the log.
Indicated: 2:11
